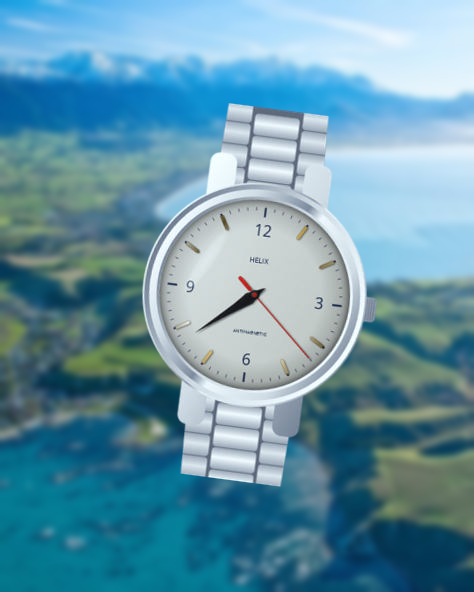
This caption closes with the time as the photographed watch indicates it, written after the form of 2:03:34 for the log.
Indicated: 7:38:22
